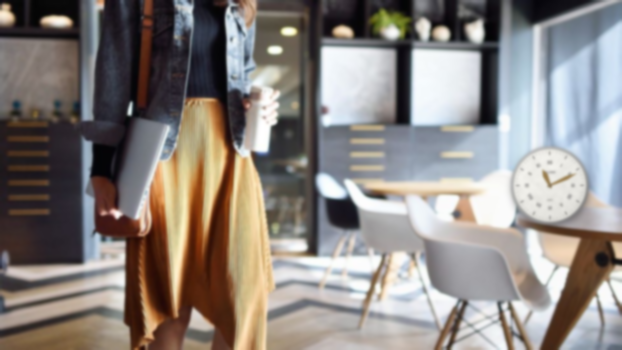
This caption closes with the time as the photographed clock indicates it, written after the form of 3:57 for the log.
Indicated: 11:11
